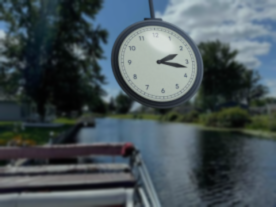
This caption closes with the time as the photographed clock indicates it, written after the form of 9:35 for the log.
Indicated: 2:17
